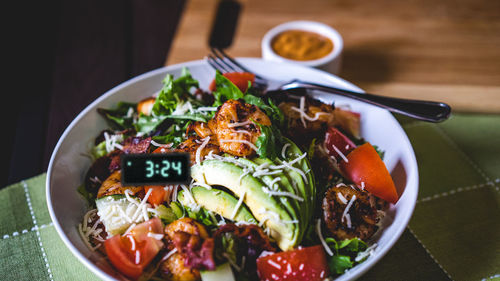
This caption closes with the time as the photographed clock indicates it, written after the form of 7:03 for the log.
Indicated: 3:24
